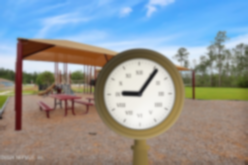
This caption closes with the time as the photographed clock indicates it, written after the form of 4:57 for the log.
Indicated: 9:06
